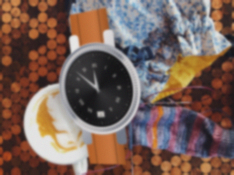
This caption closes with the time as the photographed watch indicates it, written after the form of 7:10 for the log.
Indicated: 11:52
